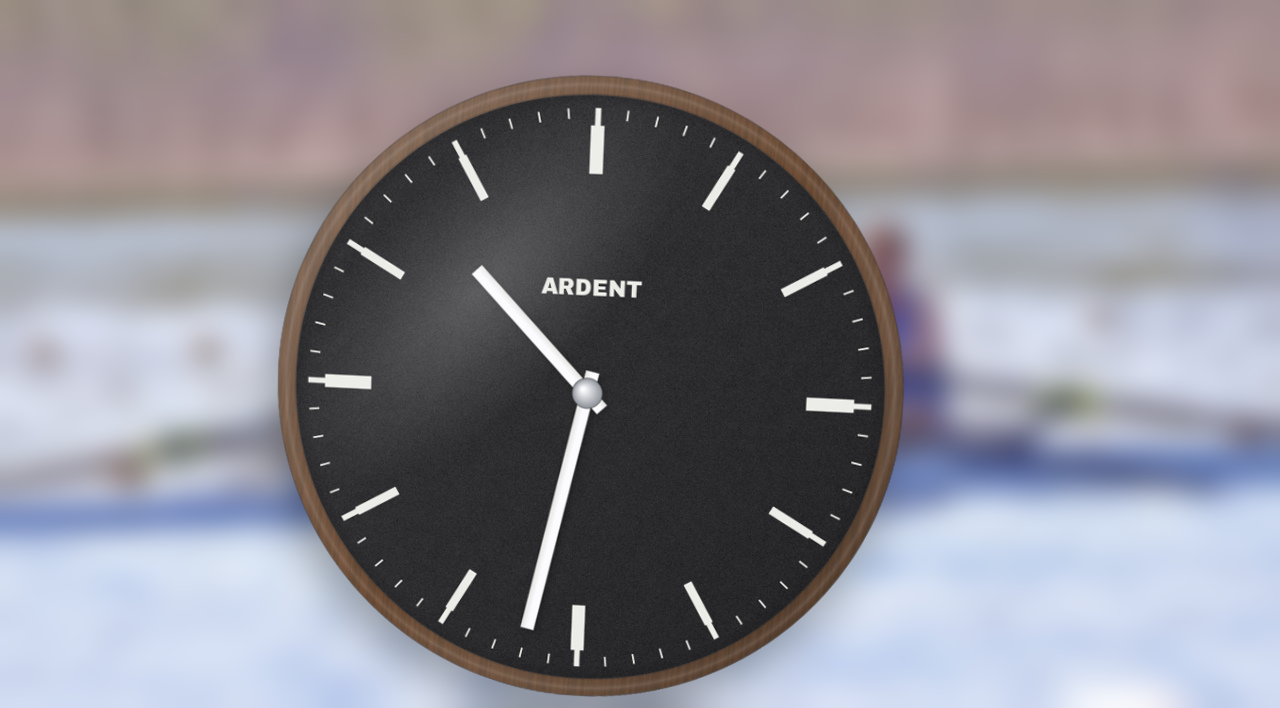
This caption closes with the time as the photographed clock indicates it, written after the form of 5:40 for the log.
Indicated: 10:32
